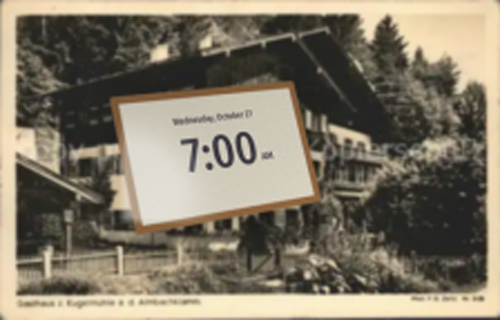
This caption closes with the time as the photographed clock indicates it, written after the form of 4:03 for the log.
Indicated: 7:00
